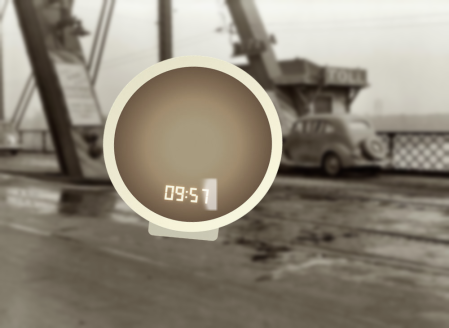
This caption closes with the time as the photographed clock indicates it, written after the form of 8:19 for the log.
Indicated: 9:57
